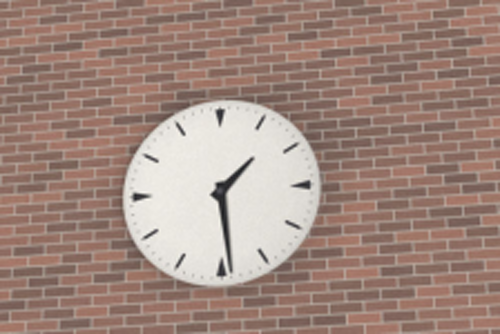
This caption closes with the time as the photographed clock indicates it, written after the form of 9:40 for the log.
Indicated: 1:29
